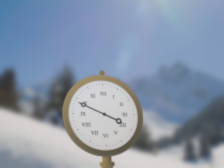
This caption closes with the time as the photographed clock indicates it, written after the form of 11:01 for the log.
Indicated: 3:49
